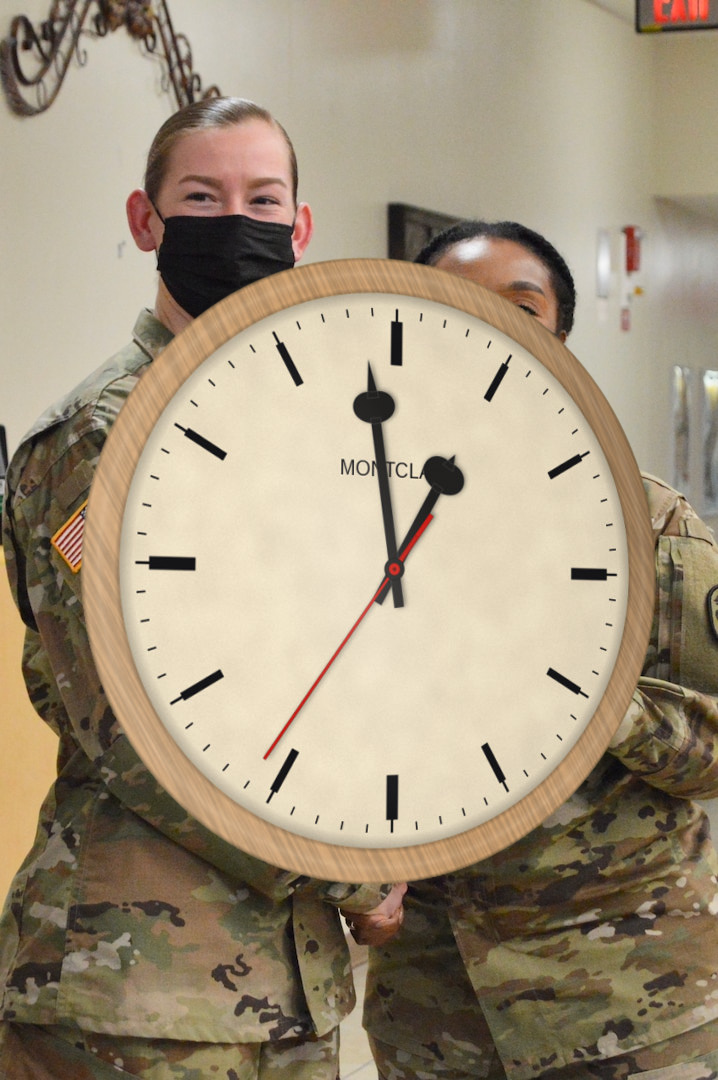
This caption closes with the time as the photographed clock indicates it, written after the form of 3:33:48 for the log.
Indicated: 12:58:36
